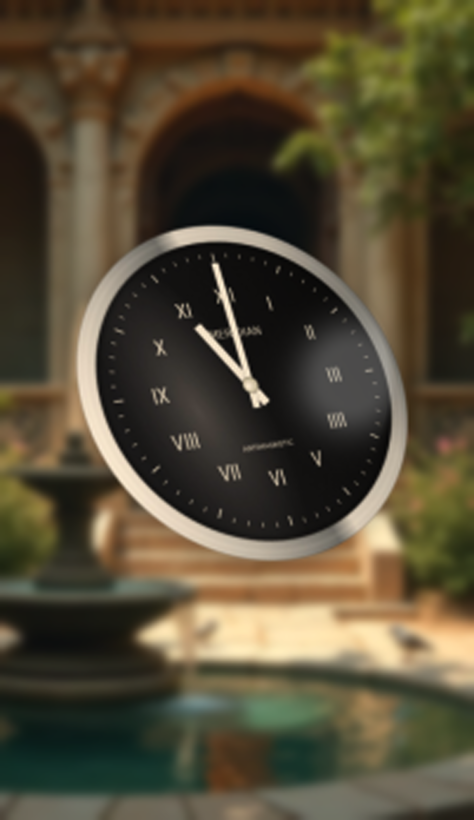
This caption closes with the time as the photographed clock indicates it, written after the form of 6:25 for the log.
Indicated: 11:00
